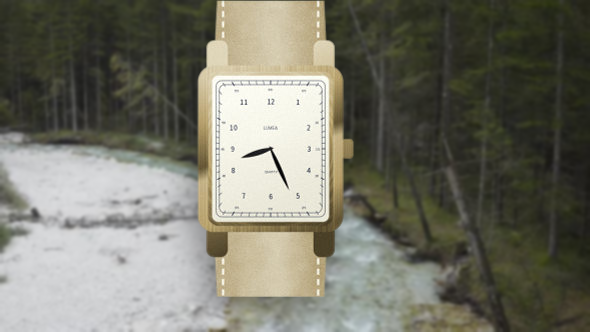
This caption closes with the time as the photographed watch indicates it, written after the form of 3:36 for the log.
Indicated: 8:26
